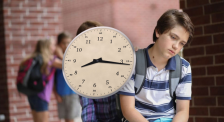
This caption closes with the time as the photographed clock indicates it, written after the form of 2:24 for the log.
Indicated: 8:16
